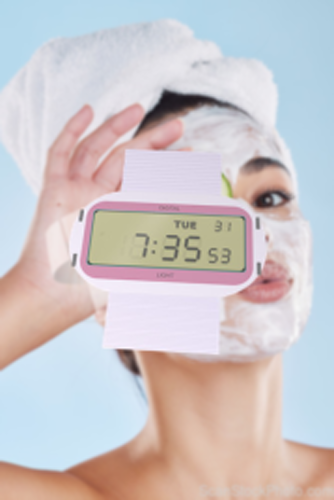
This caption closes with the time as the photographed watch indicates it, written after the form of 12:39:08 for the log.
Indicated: 7:35:53
